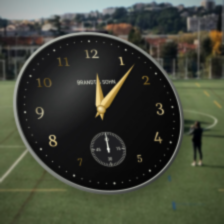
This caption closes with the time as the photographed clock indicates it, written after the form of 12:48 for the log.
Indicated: 12:07
